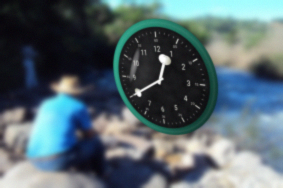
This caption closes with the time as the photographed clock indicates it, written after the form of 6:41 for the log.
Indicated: 12:40
